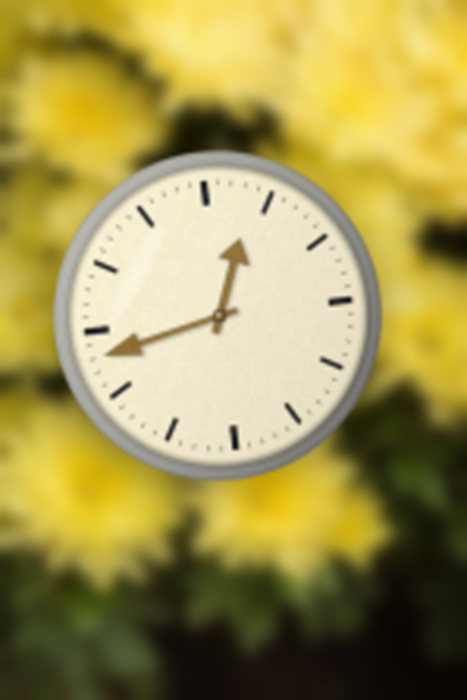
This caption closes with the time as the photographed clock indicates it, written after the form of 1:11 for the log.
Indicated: 12:43
